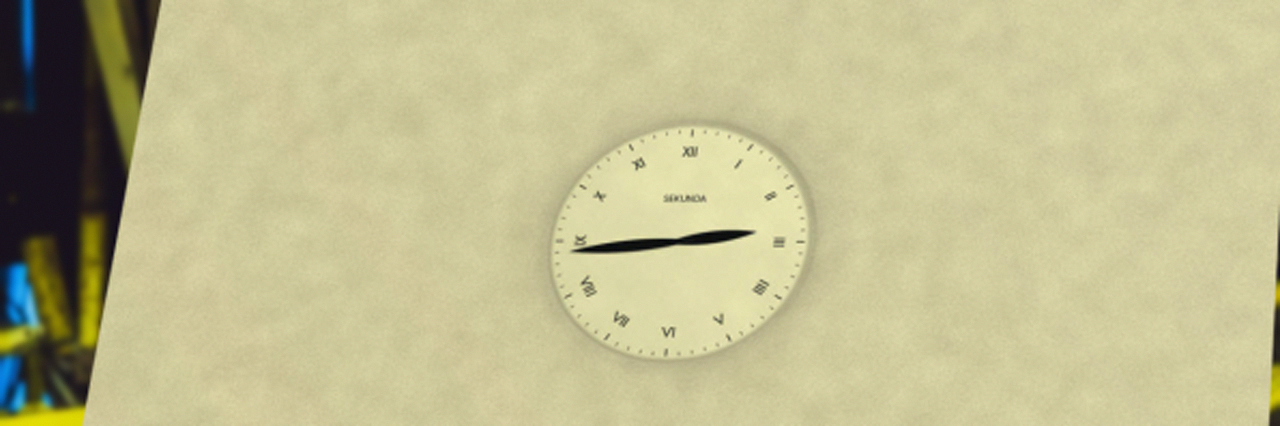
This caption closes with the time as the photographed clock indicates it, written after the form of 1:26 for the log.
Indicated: 2:44
